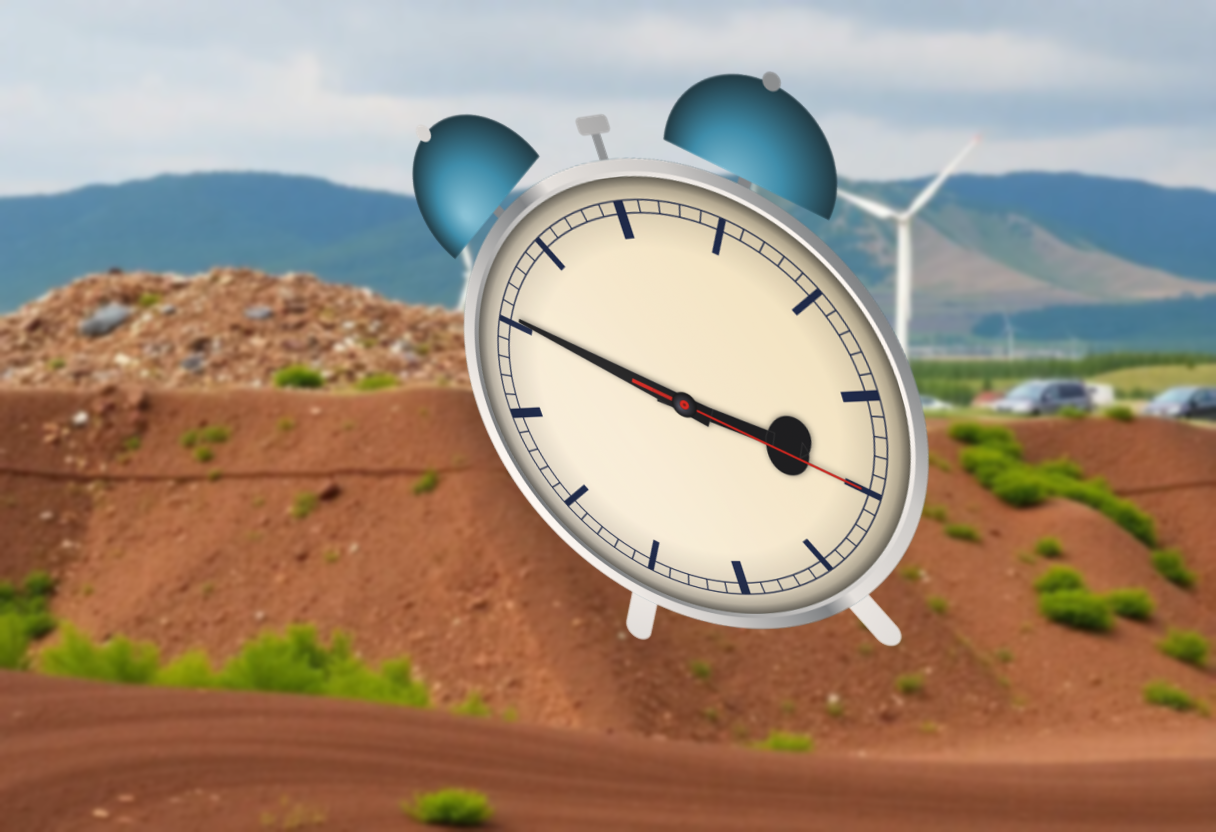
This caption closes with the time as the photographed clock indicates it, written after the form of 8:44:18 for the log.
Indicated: 3:50:20
